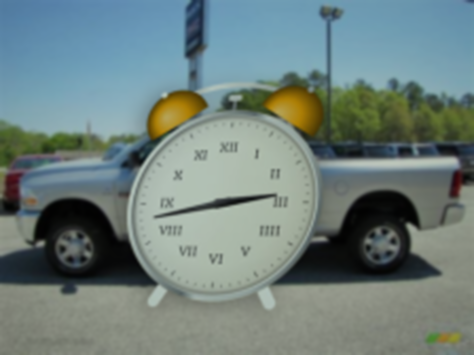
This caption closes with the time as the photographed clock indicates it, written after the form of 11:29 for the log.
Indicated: 2:43
